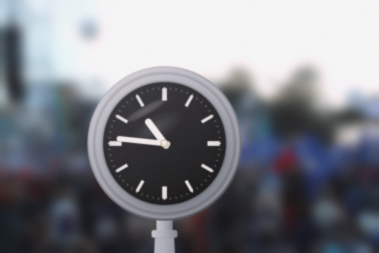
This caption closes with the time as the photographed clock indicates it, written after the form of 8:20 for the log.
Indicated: 10:46
